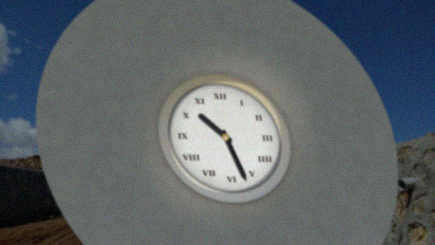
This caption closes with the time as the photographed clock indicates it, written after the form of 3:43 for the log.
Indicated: 10:27
